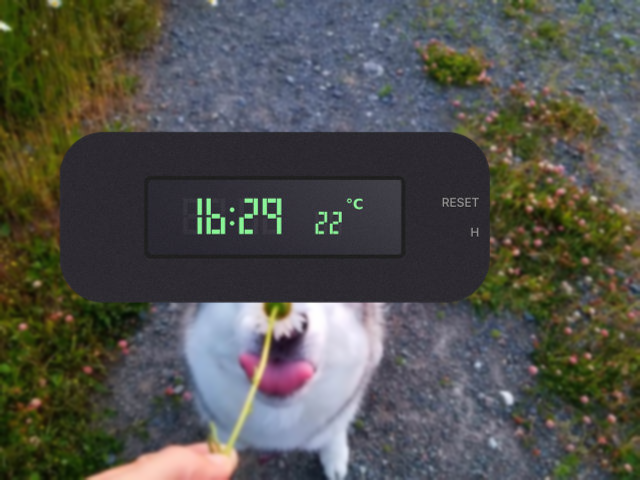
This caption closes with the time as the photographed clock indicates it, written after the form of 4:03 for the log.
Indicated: 16:29
